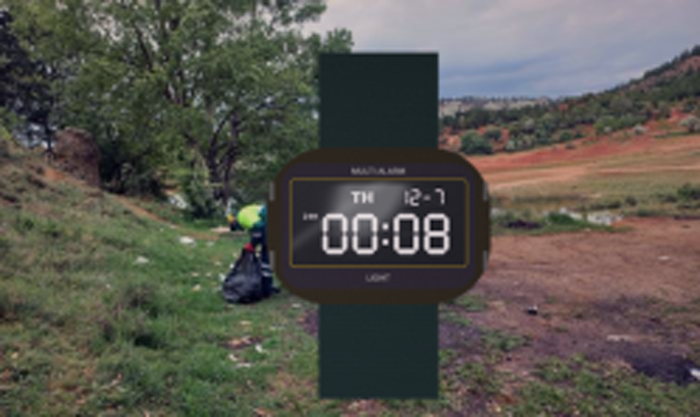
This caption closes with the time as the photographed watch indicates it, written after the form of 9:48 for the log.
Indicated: 0:08
